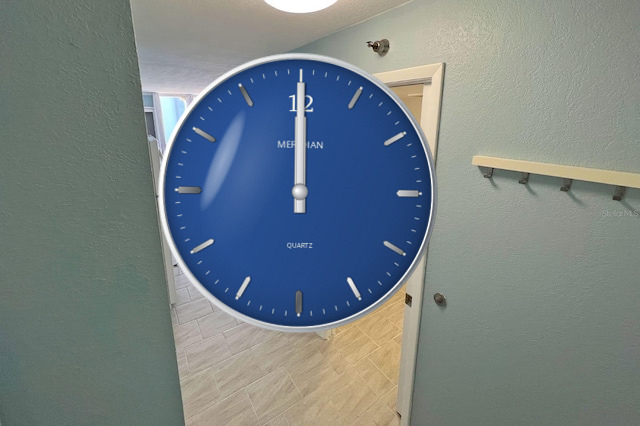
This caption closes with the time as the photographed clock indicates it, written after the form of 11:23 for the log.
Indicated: 12:00
